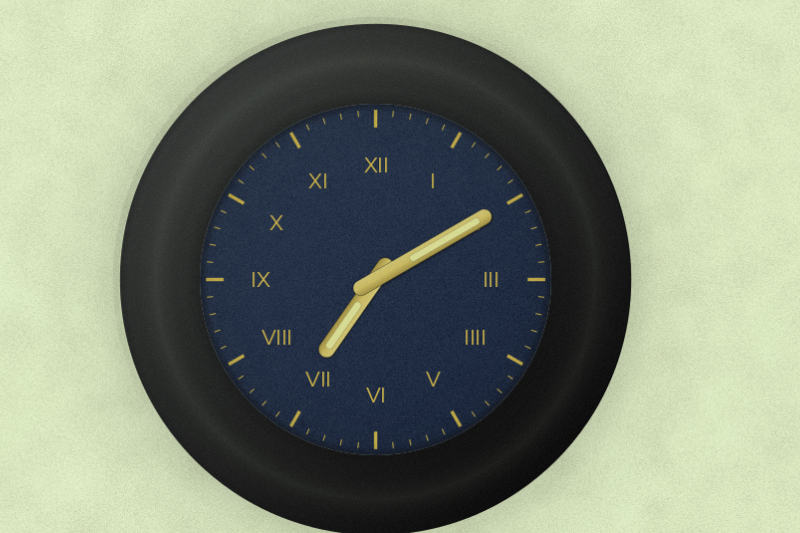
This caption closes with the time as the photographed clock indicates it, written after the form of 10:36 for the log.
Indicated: 7:10
